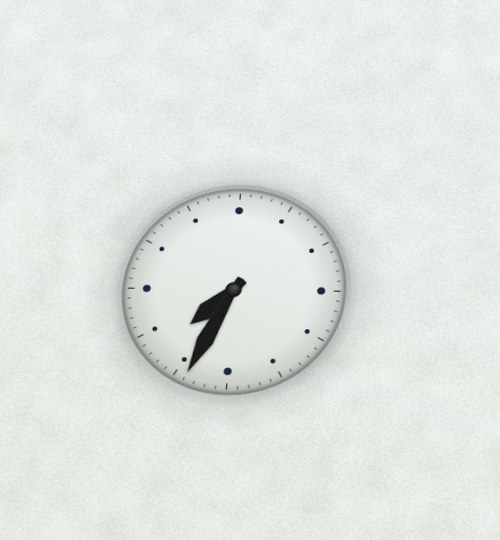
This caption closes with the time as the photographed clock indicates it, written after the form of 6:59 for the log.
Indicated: 7:34
